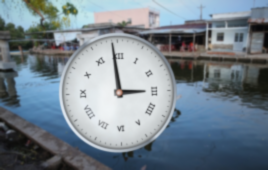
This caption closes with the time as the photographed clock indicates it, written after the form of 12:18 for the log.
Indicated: 2:59
